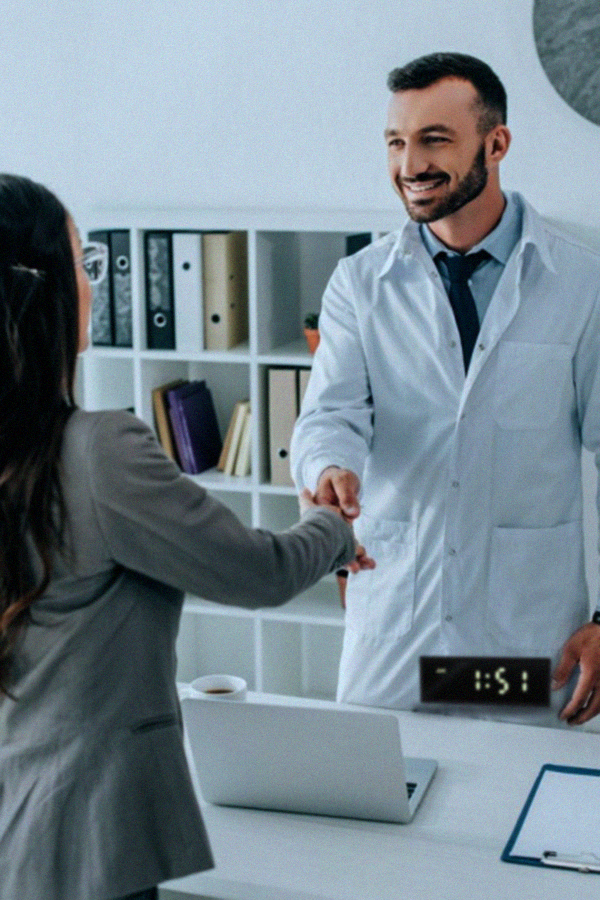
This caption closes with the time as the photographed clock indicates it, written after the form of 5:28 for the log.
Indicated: 1:51
